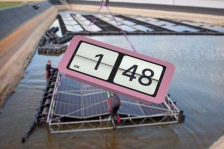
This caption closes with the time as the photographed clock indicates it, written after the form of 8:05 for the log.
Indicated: 1:48
